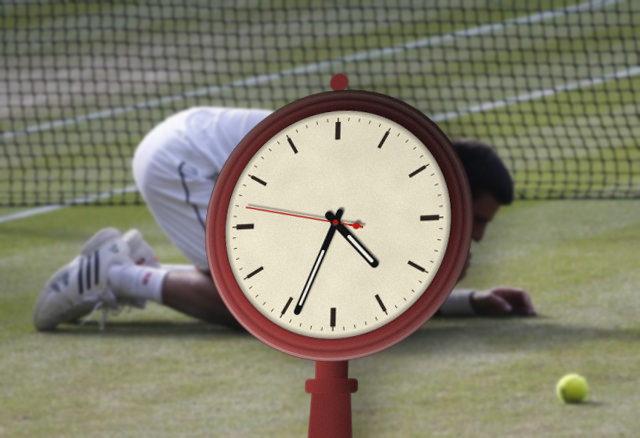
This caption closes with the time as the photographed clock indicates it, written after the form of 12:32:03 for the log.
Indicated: 4:33:47
